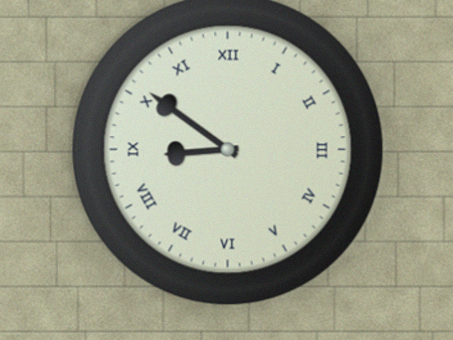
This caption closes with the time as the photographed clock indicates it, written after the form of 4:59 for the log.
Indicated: 8:51
